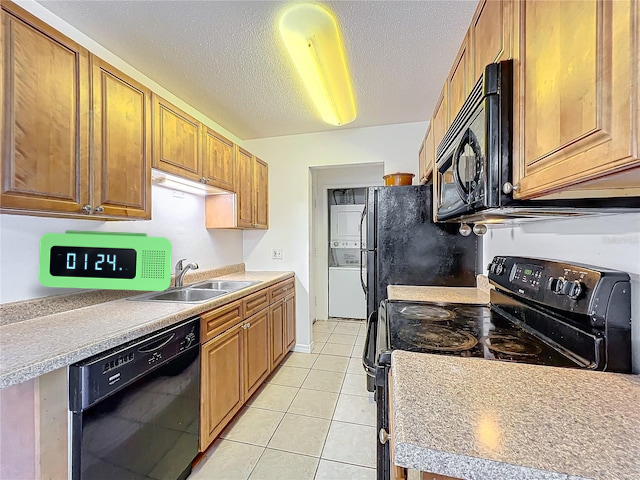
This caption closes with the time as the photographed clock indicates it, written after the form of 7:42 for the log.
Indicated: 1:24
